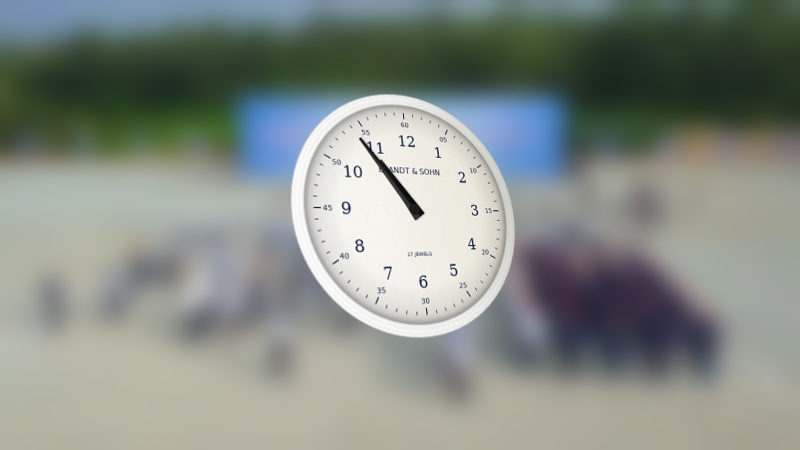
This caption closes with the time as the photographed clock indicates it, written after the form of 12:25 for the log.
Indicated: 10:54
